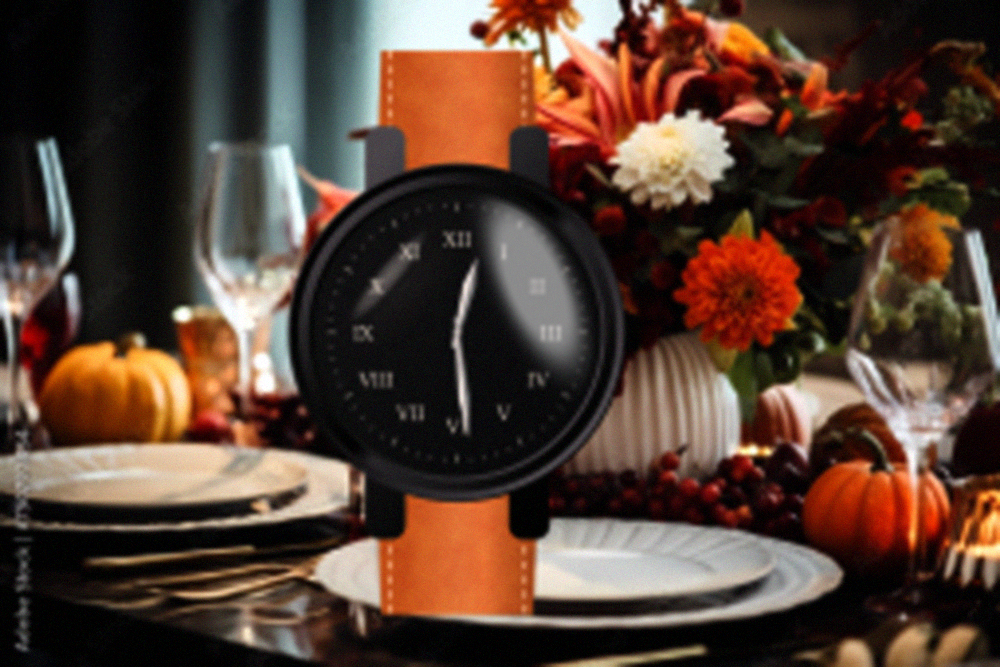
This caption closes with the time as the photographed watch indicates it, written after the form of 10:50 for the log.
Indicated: 12:29
